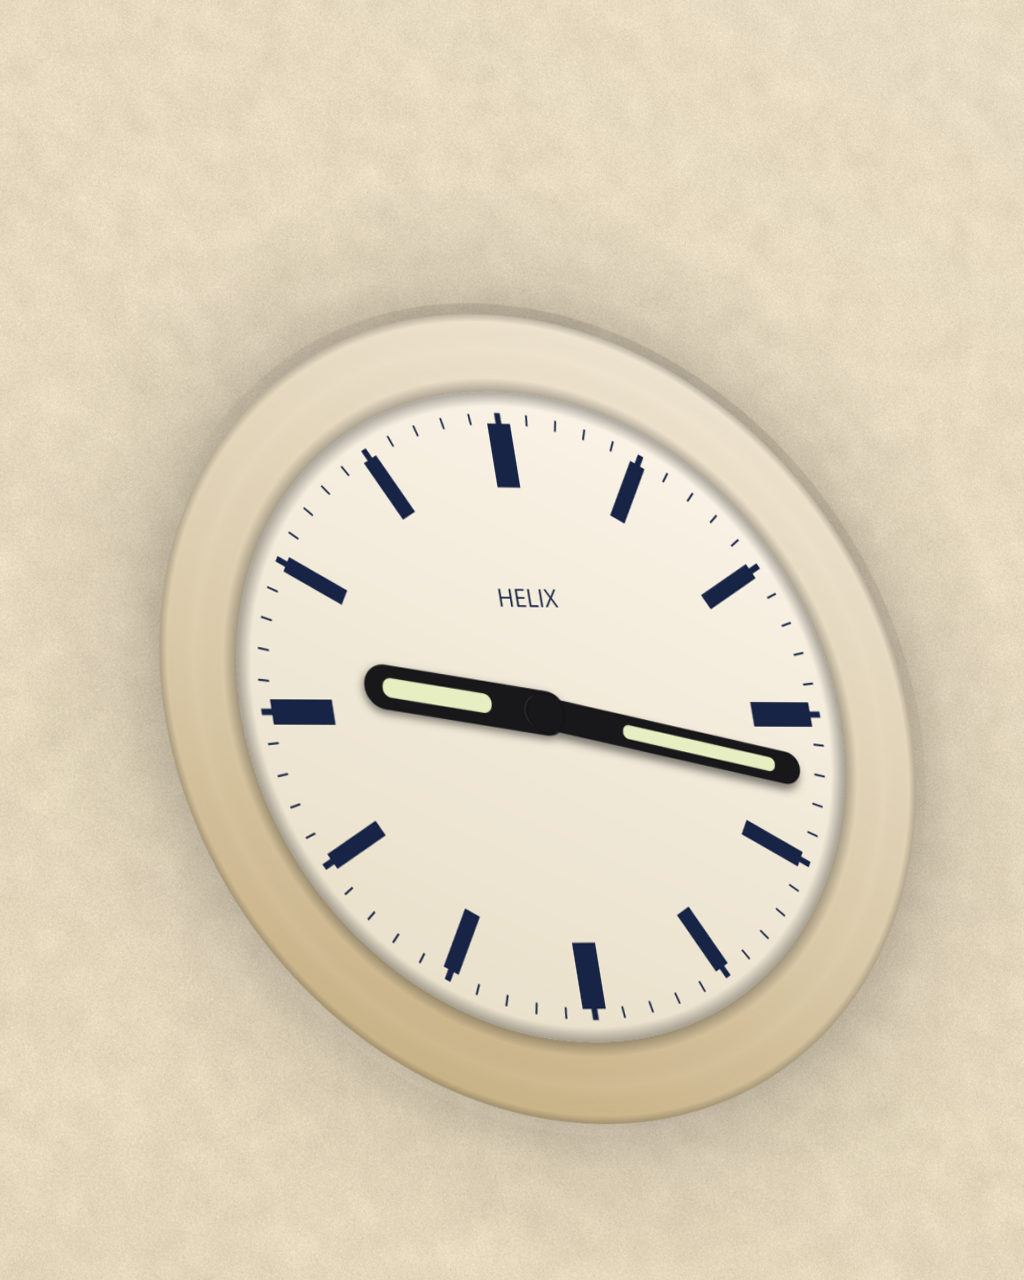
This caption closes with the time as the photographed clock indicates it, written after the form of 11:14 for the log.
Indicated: 9:17
